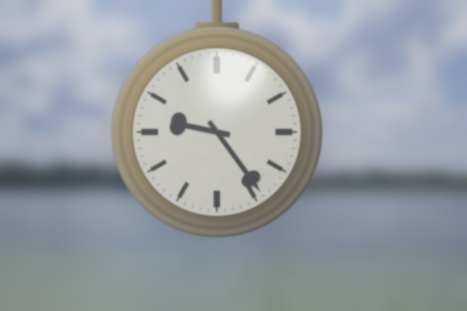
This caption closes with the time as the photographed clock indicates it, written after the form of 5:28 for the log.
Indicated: 9:24
